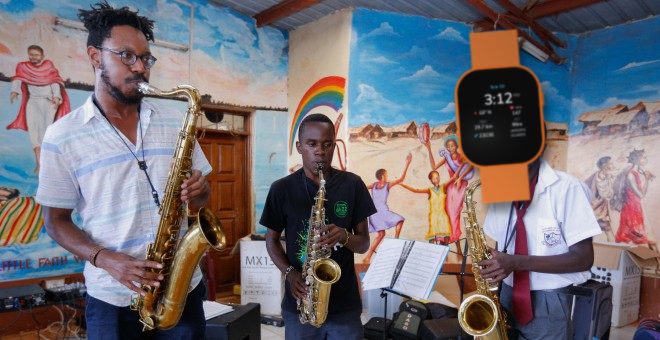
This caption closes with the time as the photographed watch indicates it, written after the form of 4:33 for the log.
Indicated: 3:12
